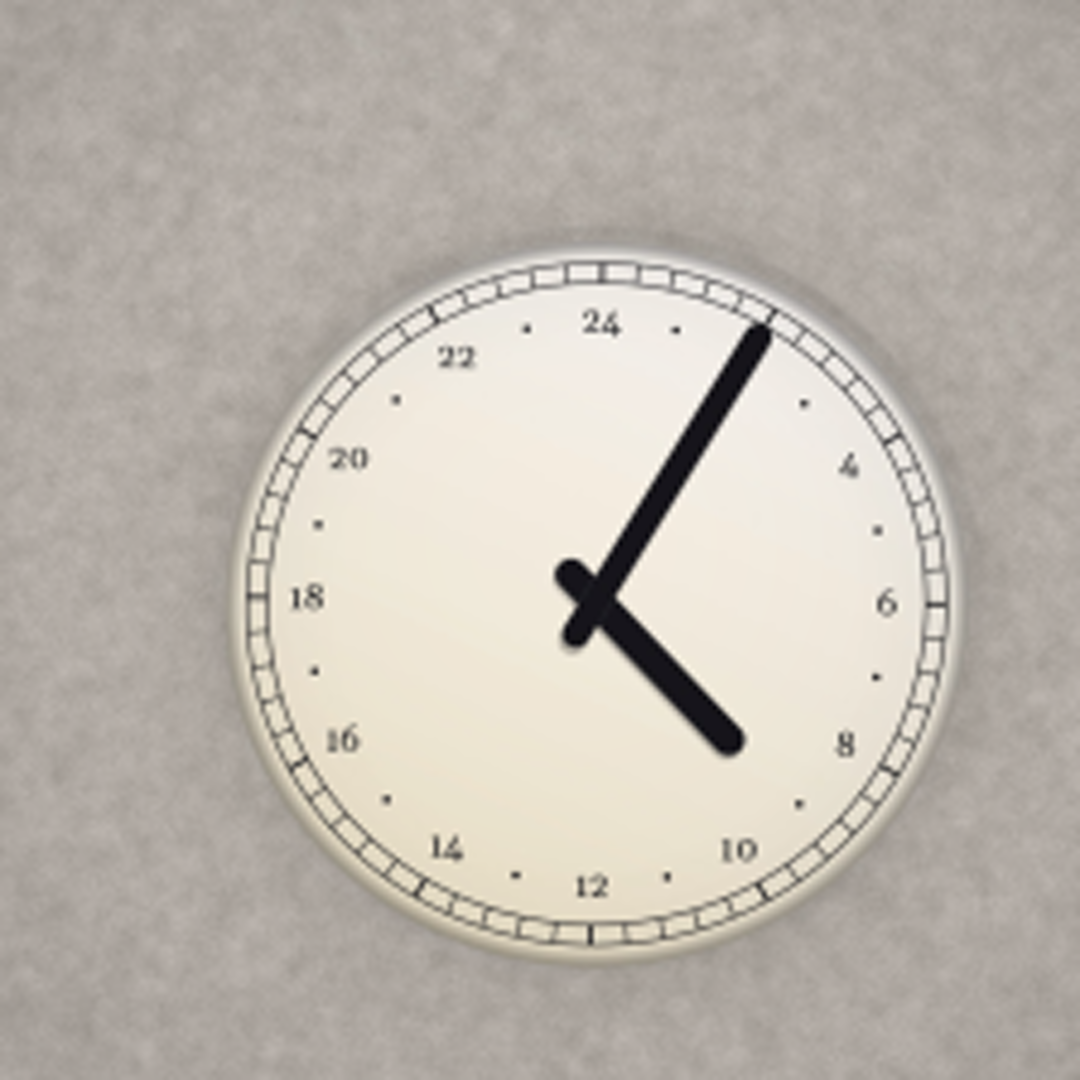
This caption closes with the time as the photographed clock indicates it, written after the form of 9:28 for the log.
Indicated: 9:05
